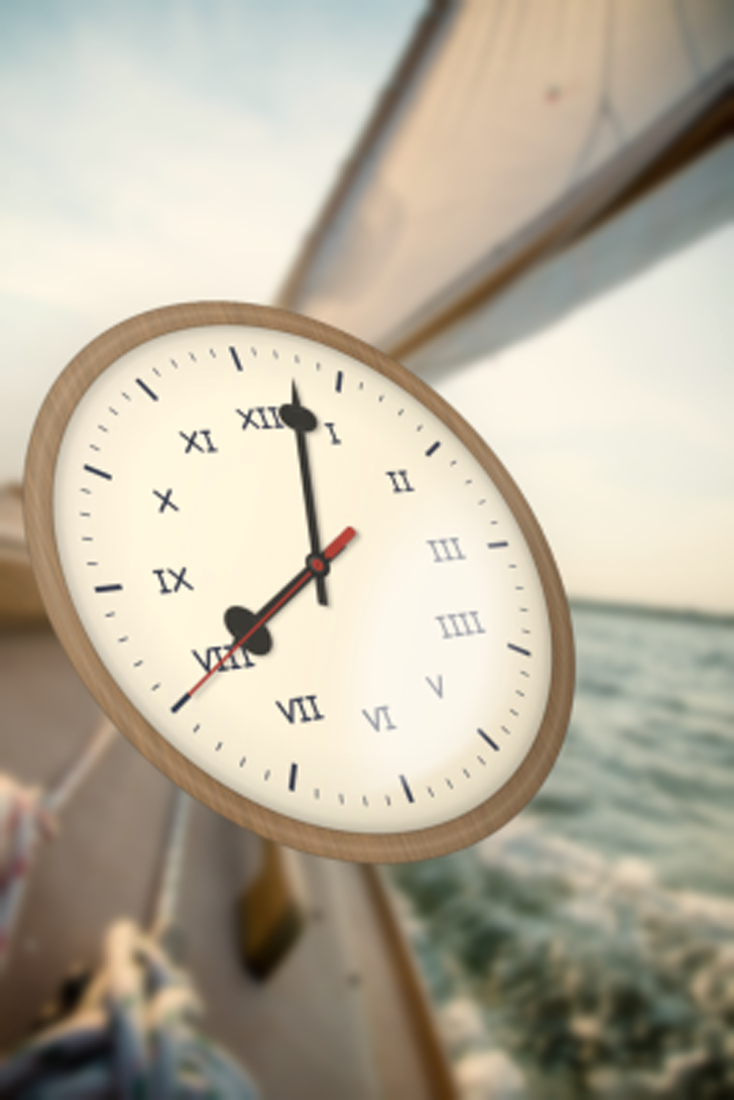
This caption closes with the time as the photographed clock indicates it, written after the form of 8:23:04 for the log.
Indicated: 8:02:40
